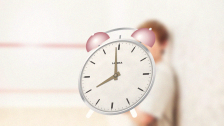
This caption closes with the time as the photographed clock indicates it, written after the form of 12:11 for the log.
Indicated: 7:59
